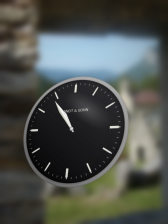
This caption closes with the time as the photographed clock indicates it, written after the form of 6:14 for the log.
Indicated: 10:54
